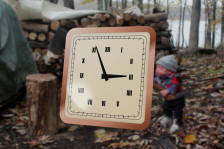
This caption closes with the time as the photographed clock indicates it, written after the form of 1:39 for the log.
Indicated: 2:56
